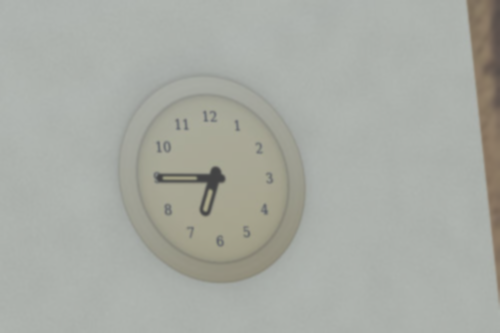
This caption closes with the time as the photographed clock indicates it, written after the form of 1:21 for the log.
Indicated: 6:45
